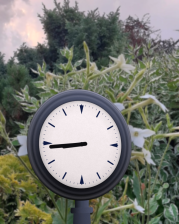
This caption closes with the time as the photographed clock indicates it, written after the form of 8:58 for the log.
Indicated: 8:44
